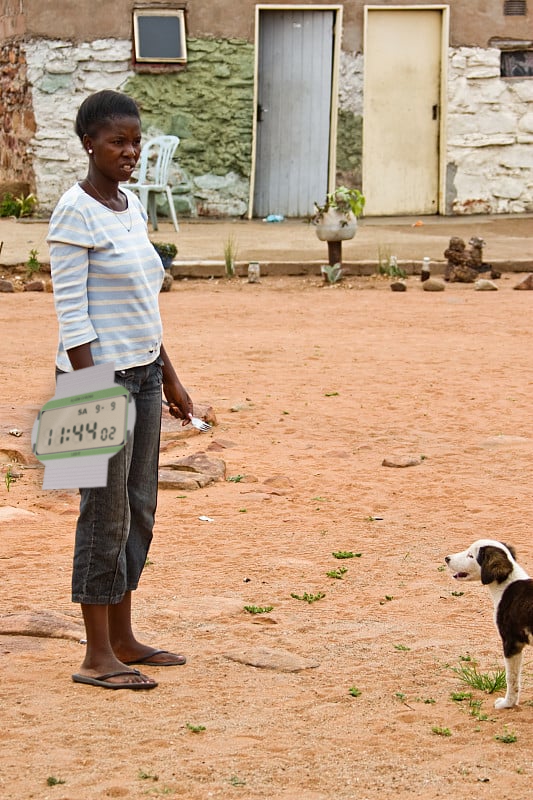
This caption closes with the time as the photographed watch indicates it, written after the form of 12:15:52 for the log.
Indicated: 11:44:02
